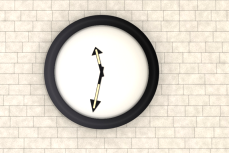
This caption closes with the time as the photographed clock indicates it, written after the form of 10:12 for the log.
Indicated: 11:32
